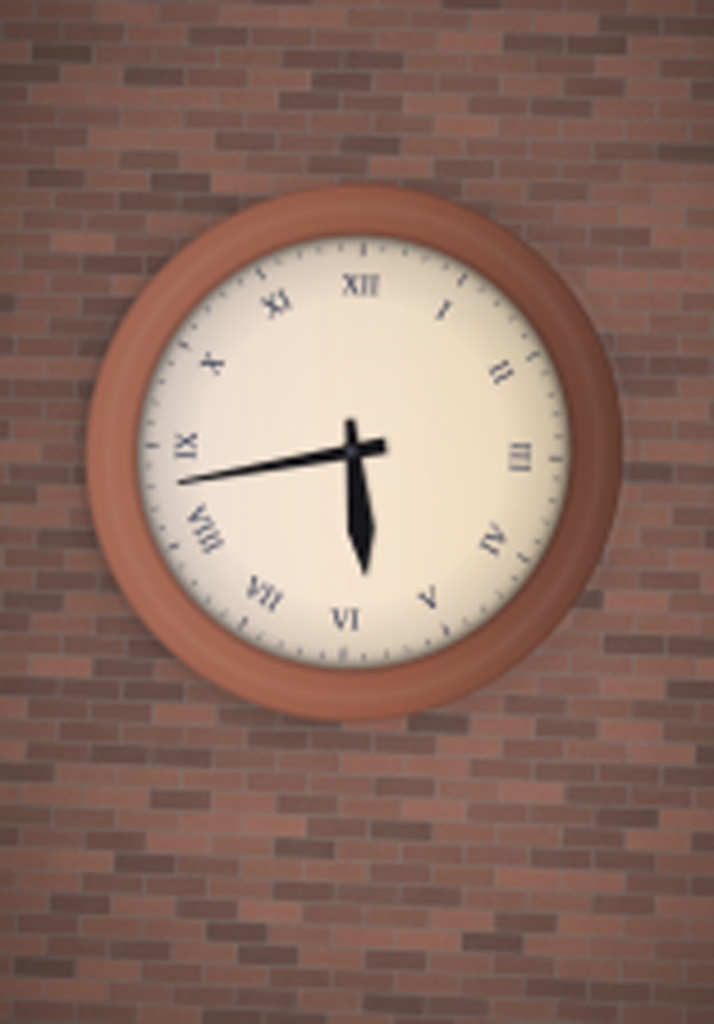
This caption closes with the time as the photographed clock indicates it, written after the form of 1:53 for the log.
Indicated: 5:43
